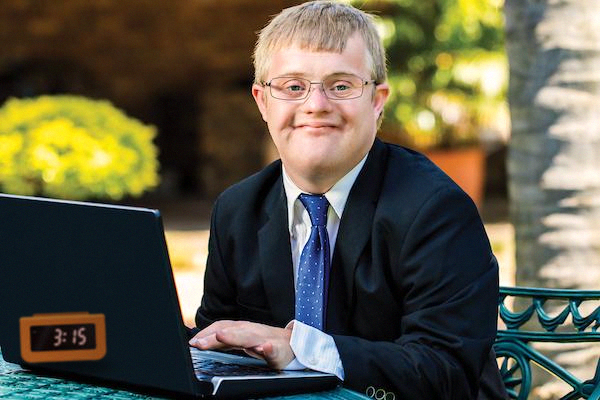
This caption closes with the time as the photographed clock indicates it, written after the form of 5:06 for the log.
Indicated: 3:15
